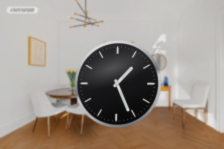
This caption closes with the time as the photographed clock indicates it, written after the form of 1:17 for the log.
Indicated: 1:26
